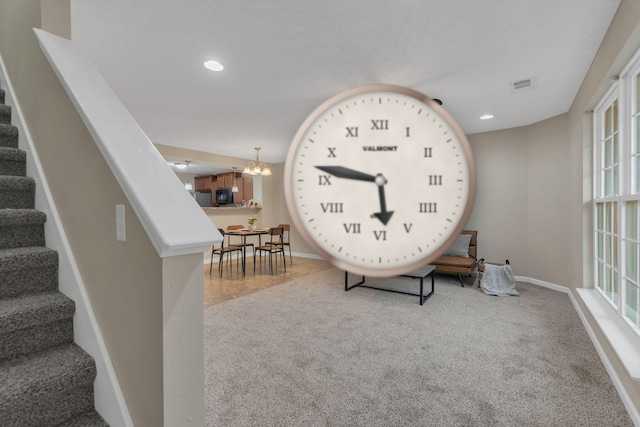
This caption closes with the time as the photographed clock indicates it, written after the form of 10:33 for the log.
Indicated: 5:47
